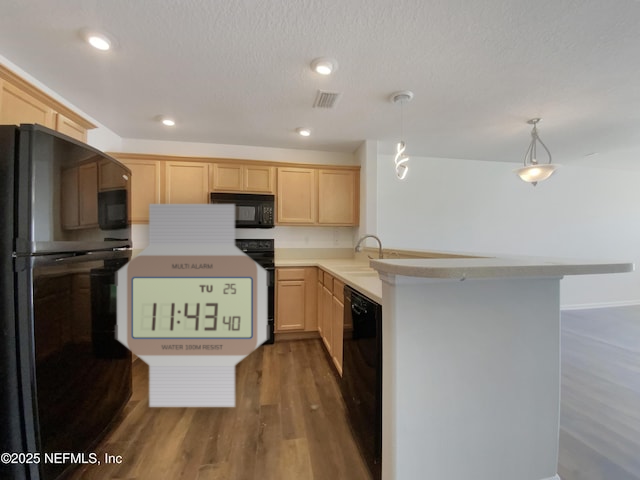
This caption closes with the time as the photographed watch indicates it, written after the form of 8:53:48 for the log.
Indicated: 11:43:40
